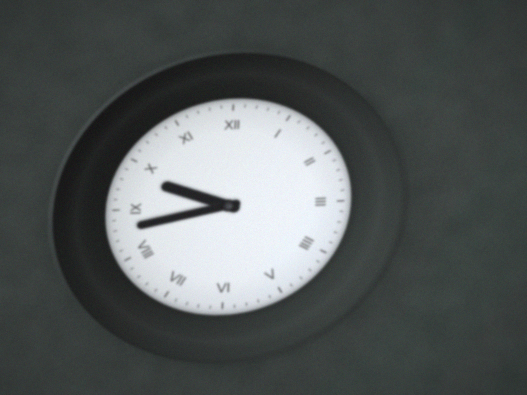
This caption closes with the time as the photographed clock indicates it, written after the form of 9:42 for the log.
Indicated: 9:43
